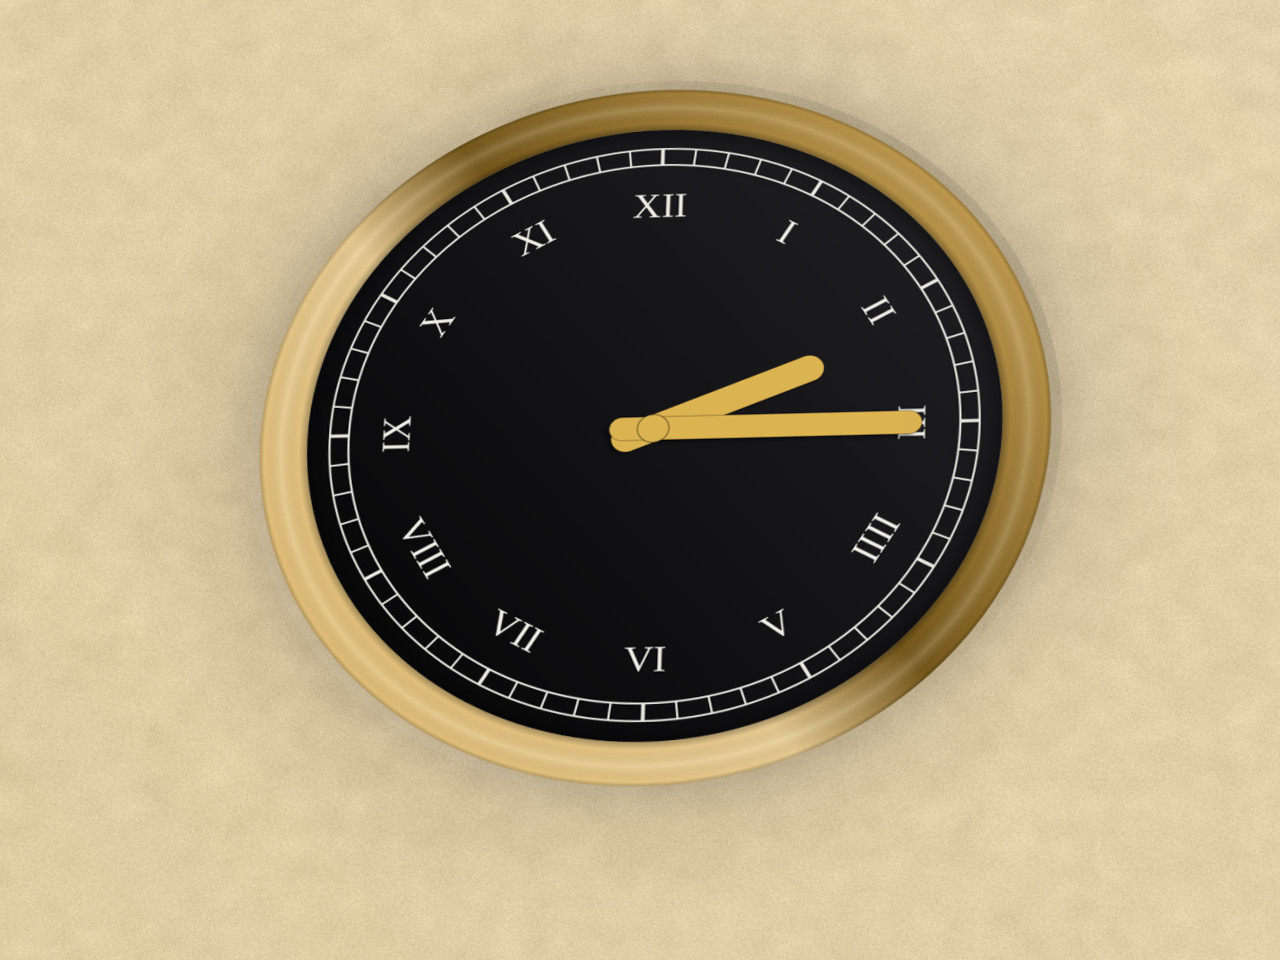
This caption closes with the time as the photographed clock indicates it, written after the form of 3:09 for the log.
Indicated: 2:15
